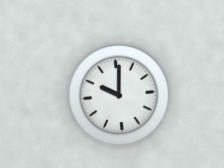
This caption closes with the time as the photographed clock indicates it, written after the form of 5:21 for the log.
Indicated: 10:01
